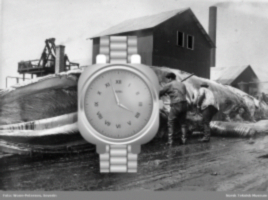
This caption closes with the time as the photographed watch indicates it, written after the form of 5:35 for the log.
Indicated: 3:57
